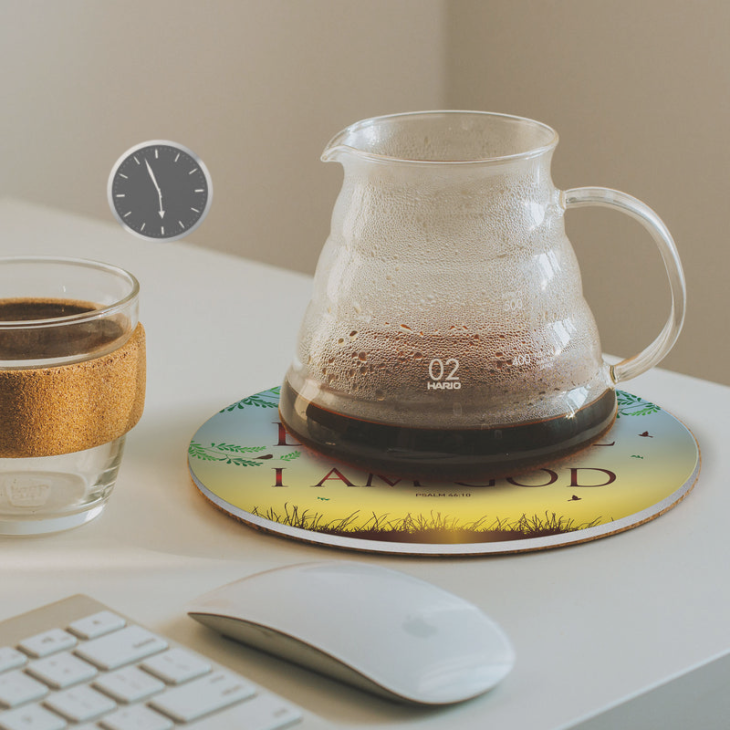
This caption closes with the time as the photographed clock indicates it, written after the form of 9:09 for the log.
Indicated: 5:57
